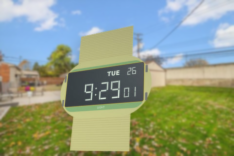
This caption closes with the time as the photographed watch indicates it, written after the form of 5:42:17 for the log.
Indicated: 9:29:01
